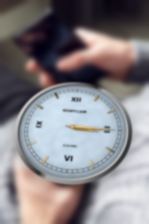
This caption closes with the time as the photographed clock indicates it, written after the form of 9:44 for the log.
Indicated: 3:15
